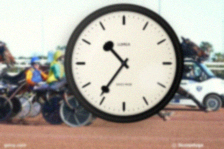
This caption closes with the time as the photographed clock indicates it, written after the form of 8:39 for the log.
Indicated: 10:36
